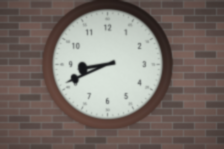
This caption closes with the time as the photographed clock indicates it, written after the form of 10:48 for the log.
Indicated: 8:41
